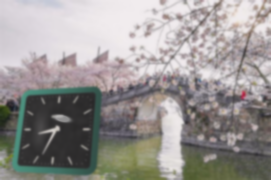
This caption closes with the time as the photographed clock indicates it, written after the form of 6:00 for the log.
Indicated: 8:34
